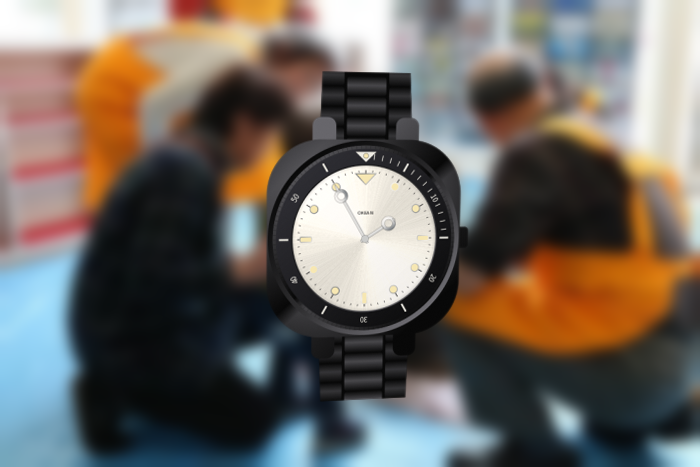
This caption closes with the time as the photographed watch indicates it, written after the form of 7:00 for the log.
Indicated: 1:55
